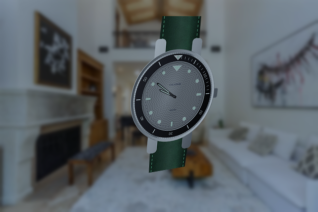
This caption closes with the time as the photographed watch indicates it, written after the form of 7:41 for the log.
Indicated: 9:51
